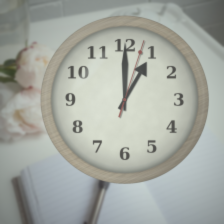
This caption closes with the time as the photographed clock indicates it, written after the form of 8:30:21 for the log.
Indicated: 1:00:03
